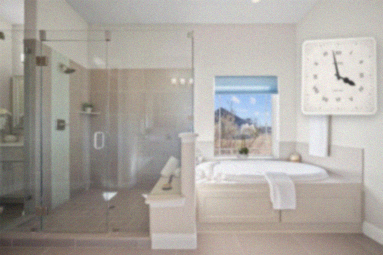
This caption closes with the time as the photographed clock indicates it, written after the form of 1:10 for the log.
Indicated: 3:58
